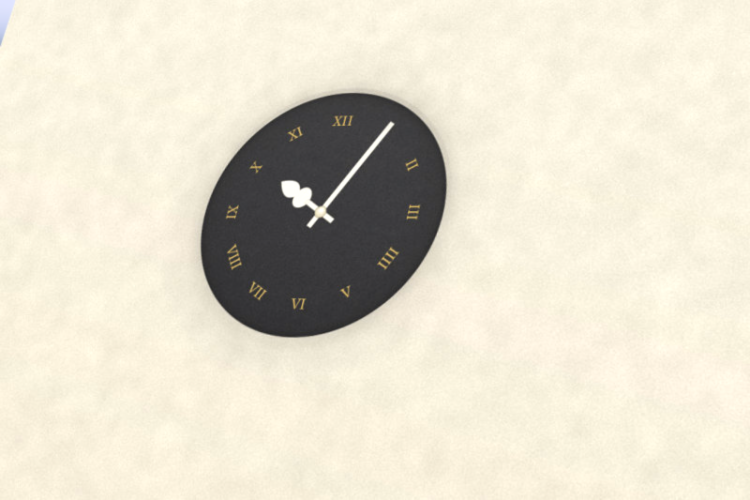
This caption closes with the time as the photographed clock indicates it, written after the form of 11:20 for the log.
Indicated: 10:05
